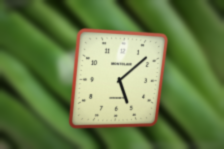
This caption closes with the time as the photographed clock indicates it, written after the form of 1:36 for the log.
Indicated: 5:08
